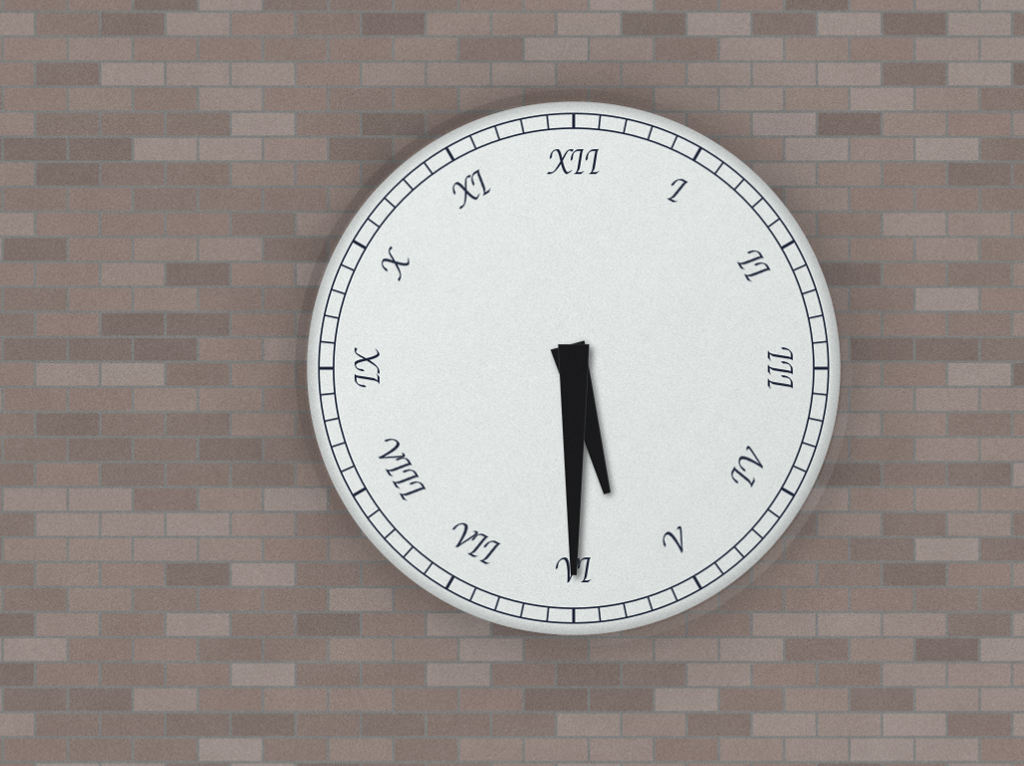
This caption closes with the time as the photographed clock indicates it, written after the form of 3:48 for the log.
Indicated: 5:30
